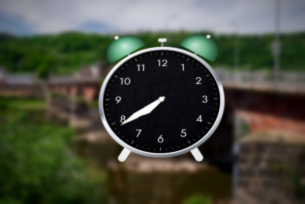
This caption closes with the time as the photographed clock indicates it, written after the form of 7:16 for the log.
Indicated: 7:39
